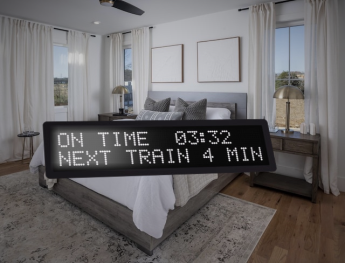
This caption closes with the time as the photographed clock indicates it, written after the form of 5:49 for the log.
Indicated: 3:32
